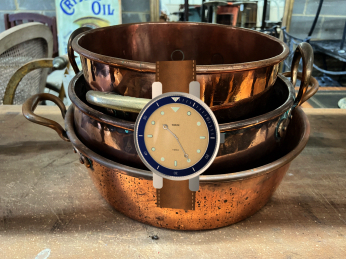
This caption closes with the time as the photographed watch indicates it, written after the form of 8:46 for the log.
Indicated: 10:25
